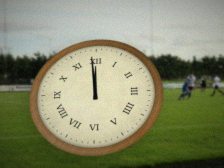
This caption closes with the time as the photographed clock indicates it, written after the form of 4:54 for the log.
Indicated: 11:59
